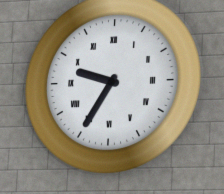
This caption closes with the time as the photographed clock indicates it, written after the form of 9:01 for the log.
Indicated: 9:35
